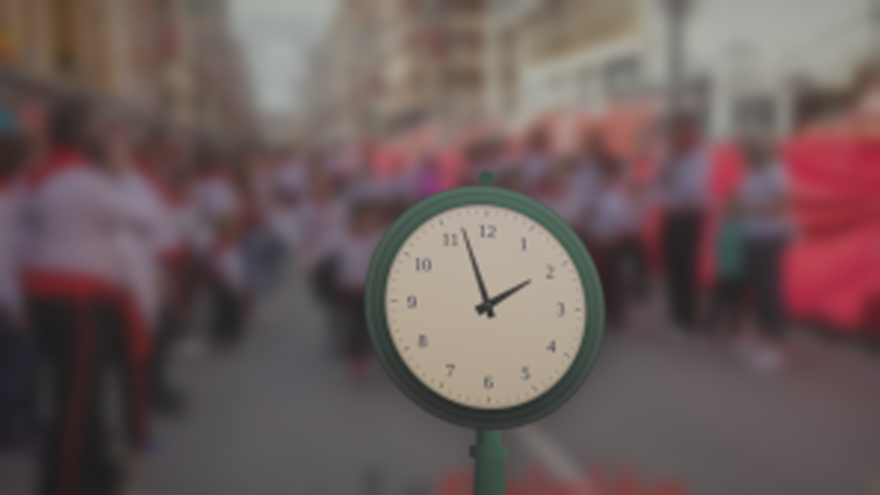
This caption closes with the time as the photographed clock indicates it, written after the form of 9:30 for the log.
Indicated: 1:57
